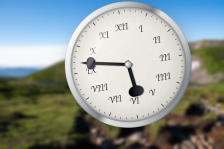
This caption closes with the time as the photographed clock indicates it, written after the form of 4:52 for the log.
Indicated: 5:47
